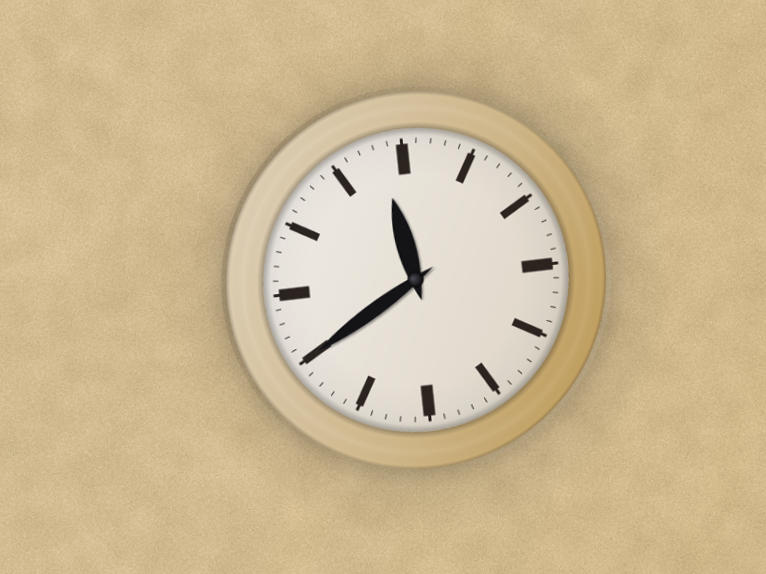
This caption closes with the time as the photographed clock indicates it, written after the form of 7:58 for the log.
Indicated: 11:40
